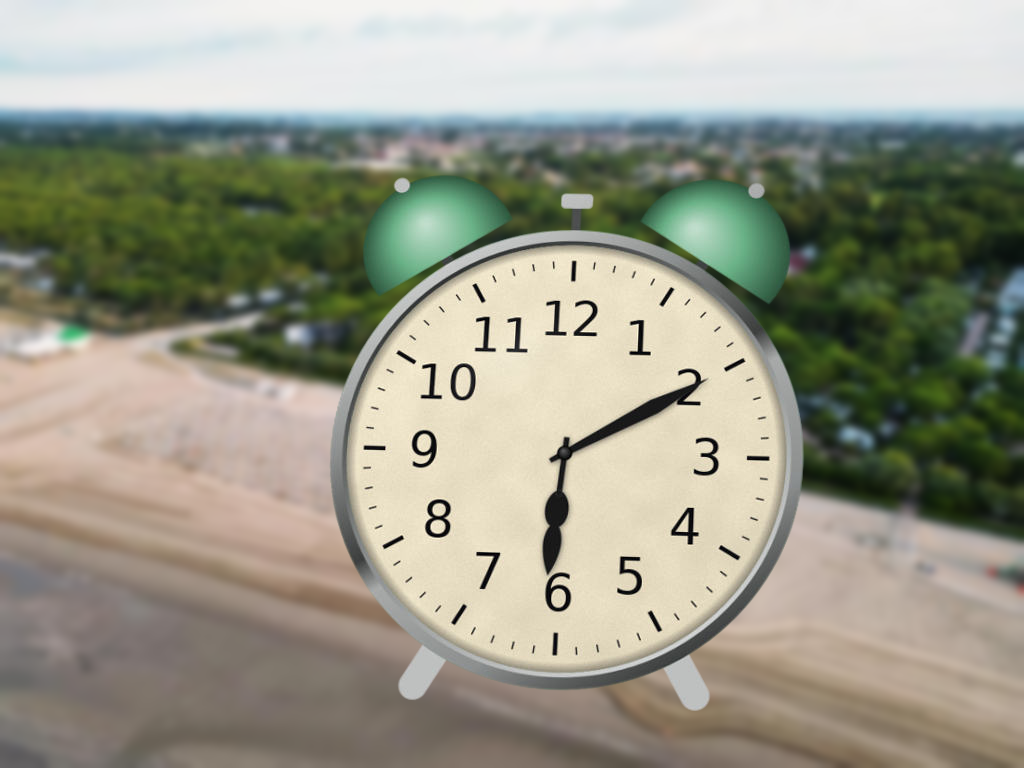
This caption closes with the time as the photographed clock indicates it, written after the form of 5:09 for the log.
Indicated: 6:10
